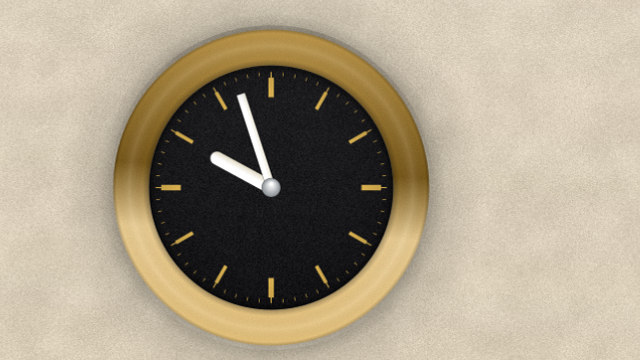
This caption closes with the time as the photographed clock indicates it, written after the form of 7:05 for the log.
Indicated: 9:57
